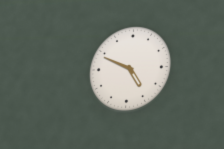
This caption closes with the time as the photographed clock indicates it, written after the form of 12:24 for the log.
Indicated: 4:49
